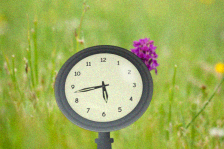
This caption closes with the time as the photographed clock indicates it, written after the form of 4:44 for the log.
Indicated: 5:43
